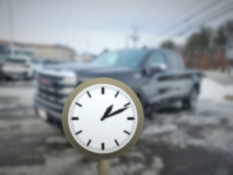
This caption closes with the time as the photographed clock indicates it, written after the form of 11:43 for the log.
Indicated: 1:11
